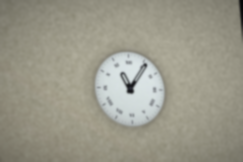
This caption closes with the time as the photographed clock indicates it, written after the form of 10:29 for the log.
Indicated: 11:06
